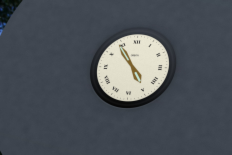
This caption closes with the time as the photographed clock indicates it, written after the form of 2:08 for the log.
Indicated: 4:54
